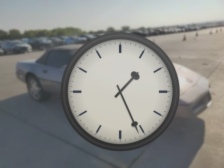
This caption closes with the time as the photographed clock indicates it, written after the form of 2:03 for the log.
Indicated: 1:26
